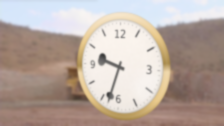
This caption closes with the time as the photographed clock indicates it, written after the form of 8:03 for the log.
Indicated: 9:33
